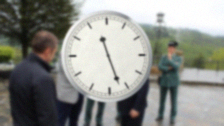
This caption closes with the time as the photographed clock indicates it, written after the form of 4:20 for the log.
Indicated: 11:27
